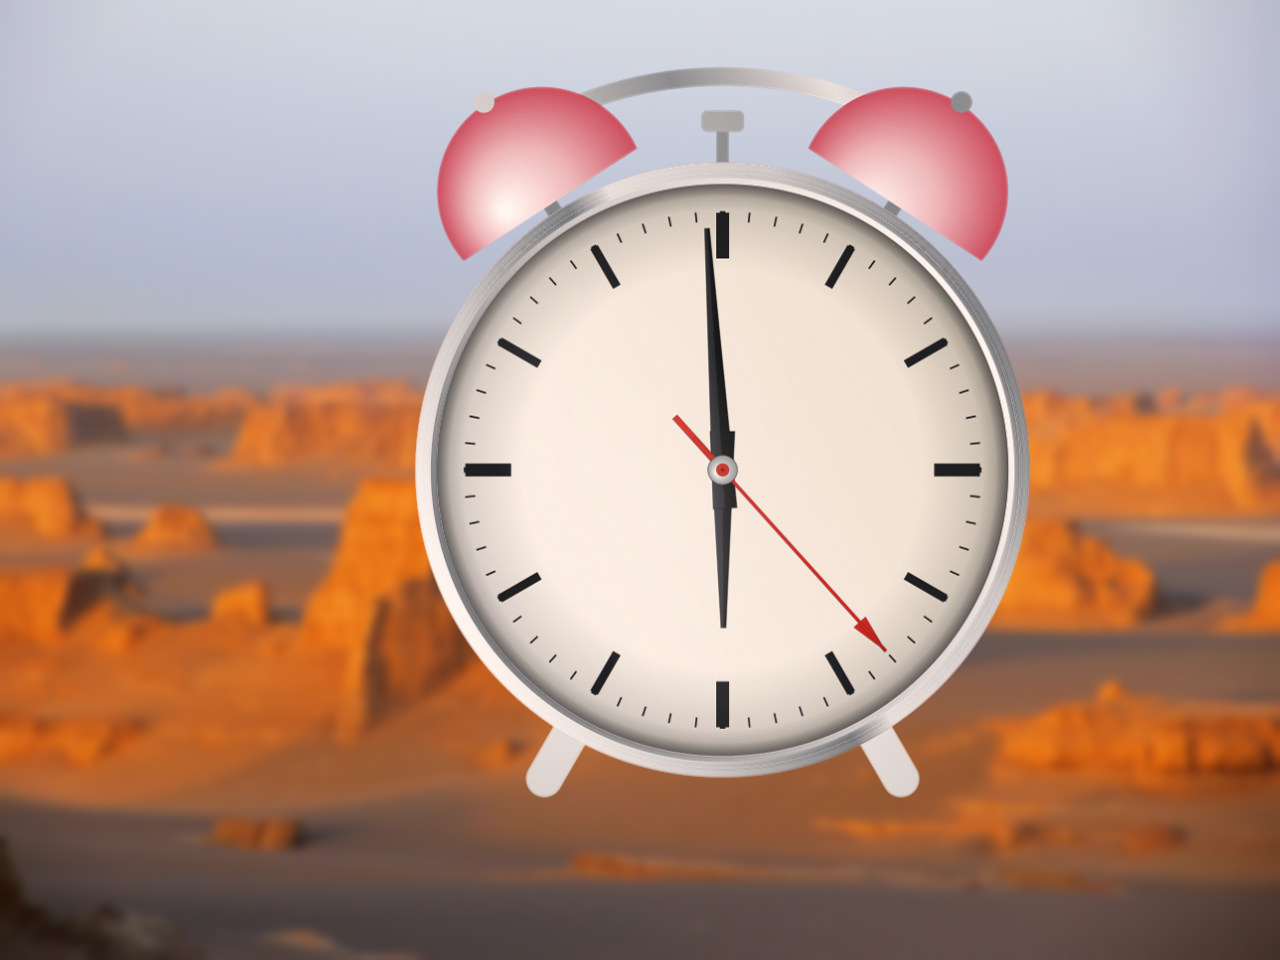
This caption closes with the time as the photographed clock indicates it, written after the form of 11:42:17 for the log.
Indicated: 5:59:23
